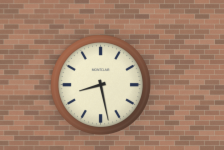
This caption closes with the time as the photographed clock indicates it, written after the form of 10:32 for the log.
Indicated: 8:28
